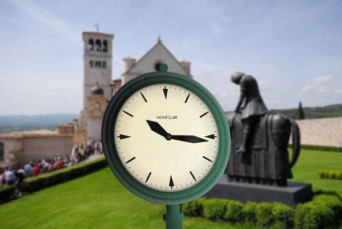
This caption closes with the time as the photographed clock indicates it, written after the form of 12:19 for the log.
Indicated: 10:16
